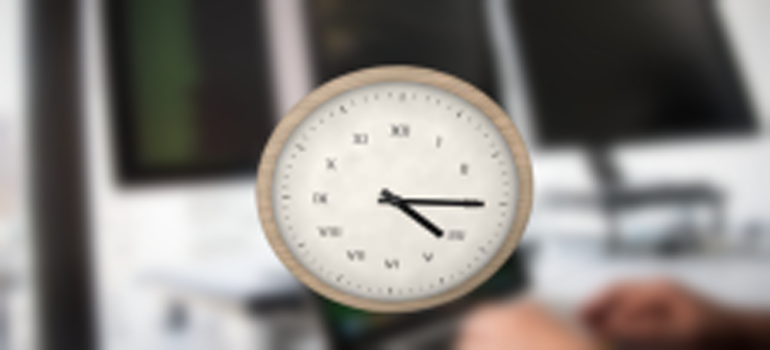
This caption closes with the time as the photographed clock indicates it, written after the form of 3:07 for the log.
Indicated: 4:15
